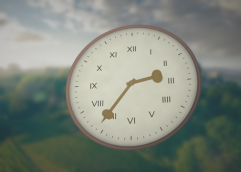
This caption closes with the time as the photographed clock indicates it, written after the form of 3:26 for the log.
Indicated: 2:36
